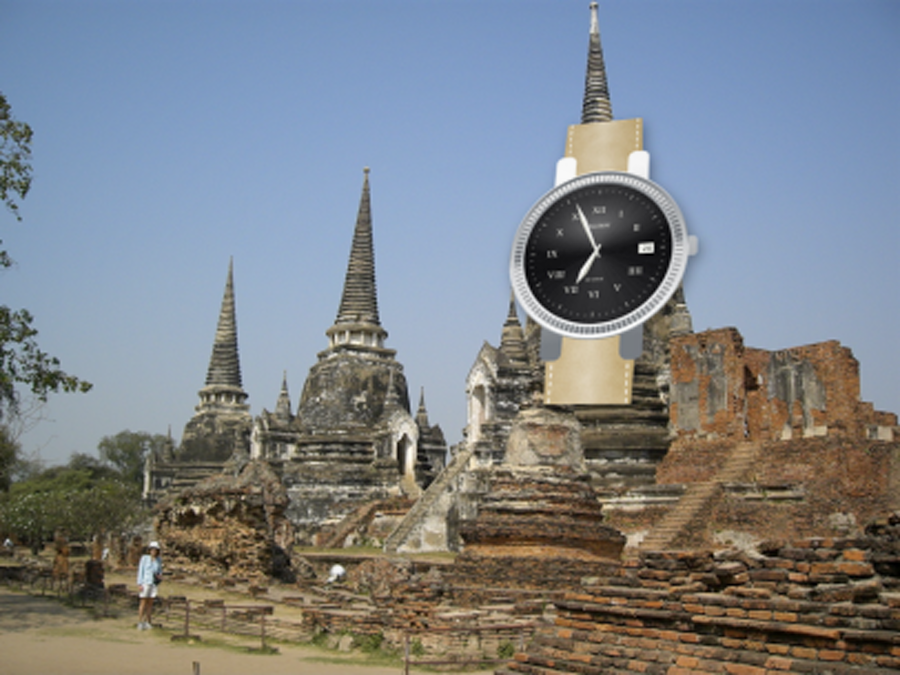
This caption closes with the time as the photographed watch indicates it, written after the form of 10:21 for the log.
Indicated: 6:56
